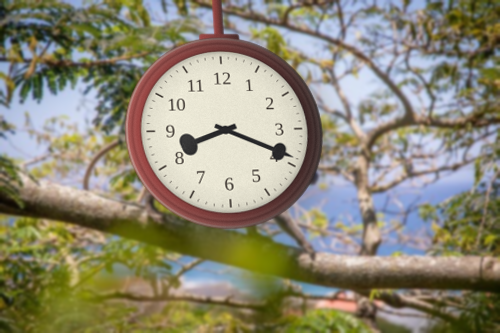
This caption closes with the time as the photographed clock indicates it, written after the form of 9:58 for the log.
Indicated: 8:19
